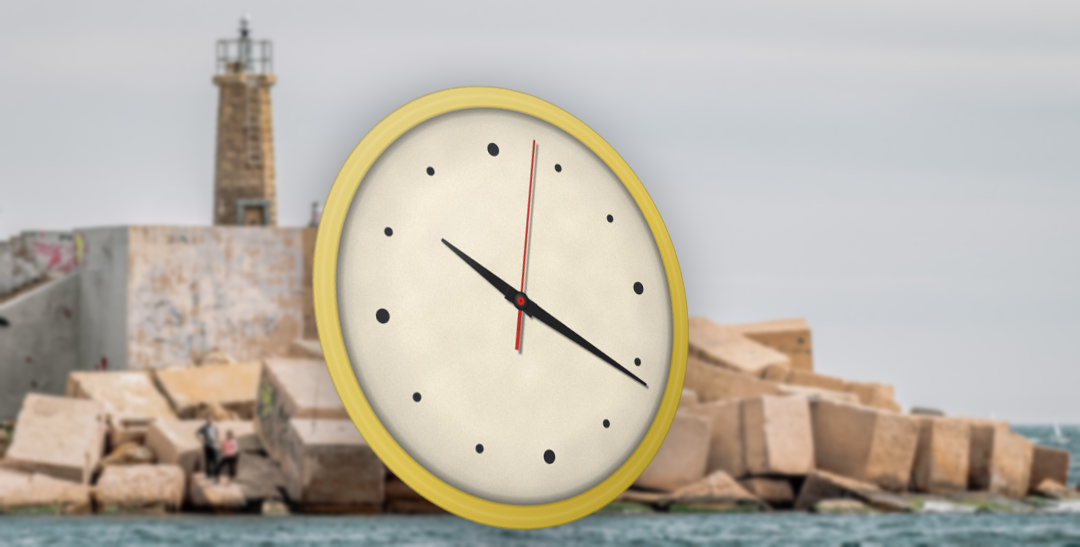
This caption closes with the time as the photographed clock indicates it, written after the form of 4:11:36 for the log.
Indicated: 10:21:03
